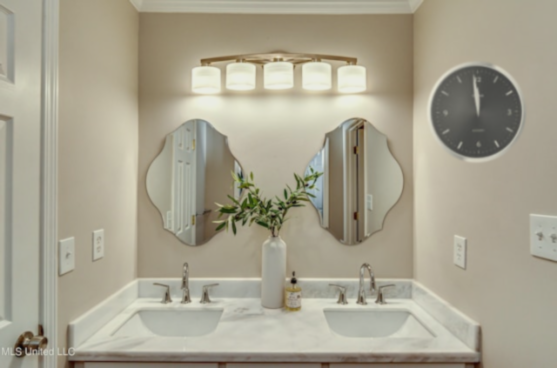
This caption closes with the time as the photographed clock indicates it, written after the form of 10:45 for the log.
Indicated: 11:59
